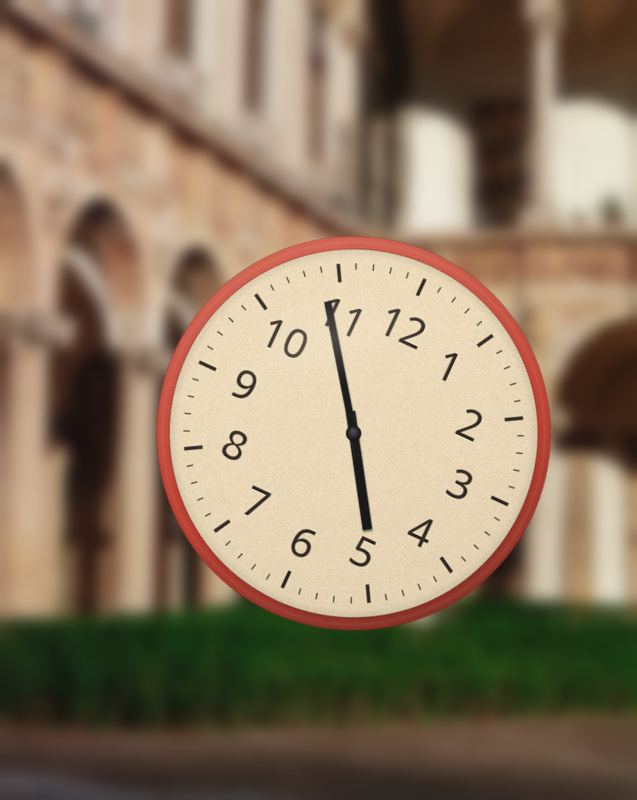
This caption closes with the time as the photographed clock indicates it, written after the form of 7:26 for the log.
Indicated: 4:54
